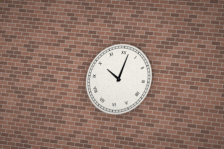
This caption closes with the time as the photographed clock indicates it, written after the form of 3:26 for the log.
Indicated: 10:02
